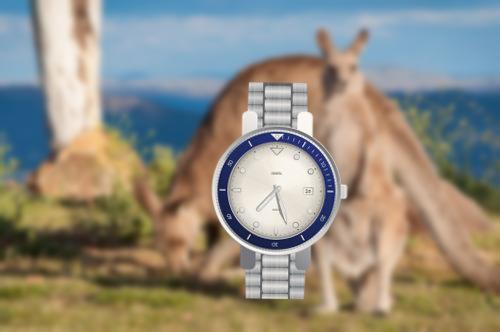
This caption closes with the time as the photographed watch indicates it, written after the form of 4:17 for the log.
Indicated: 7:27
